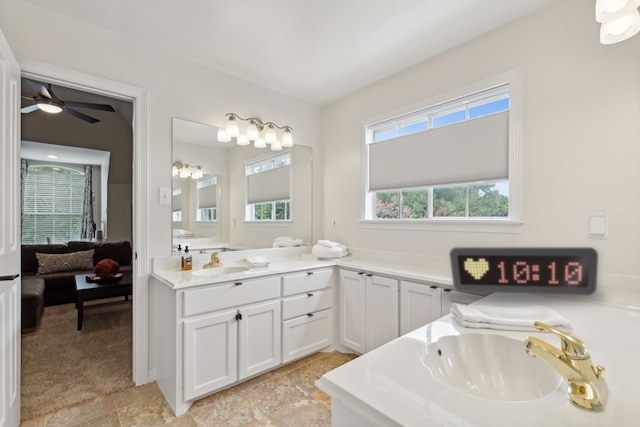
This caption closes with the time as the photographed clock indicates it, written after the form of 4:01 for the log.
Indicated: 10:10
